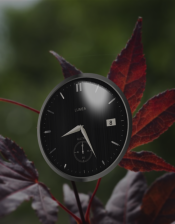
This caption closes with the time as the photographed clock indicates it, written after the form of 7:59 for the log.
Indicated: 8:26
